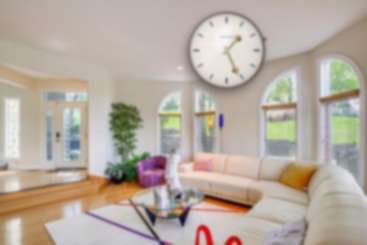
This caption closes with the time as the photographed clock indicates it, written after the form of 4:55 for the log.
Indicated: 1:26
